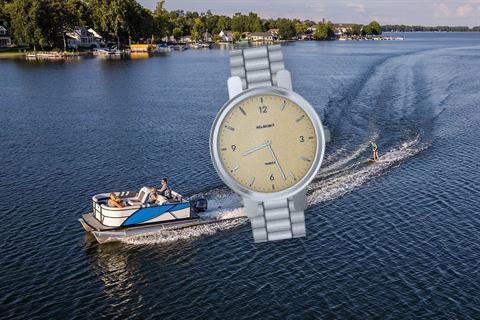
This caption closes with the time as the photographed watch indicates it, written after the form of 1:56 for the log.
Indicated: 8:27
